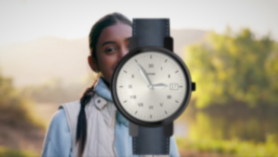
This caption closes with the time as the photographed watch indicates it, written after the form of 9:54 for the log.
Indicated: 2:55
